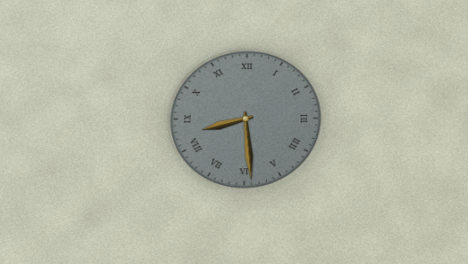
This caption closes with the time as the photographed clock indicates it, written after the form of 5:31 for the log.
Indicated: 8:29
